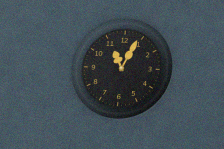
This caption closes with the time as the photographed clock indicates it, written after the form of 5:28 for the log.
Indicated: 11:04
